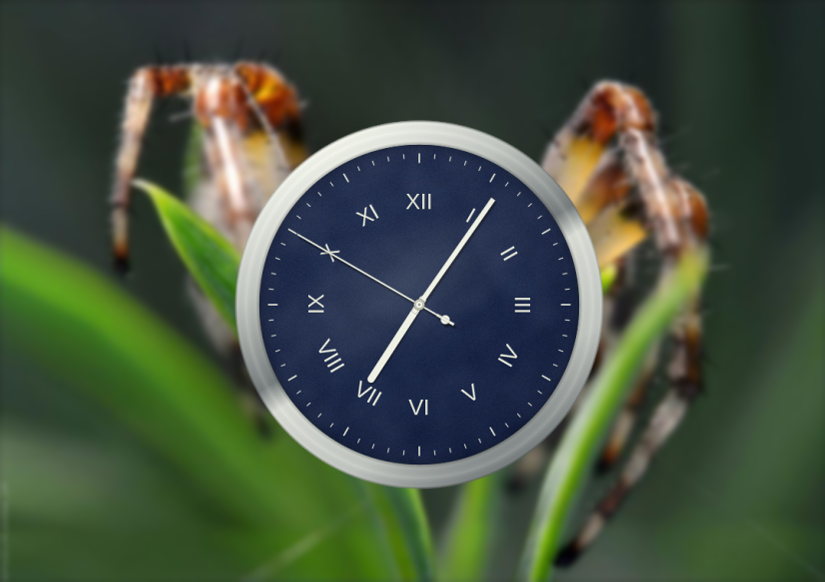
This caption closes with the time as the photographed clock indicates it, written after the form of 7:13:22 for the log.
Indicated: 7:05:50
